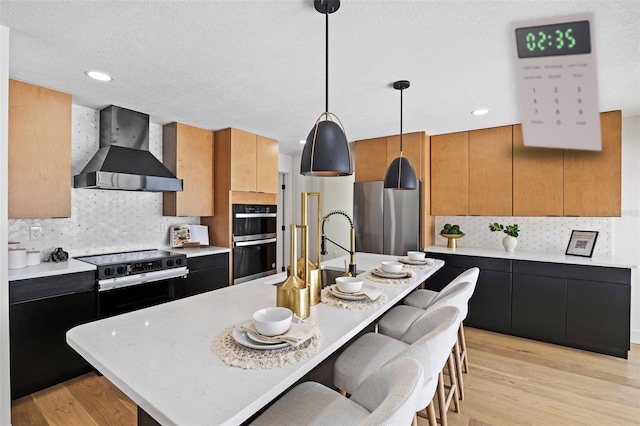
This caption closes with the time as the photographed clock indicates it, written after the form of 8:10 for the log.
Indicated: 2:35
